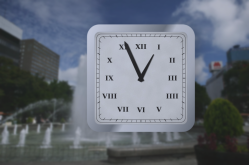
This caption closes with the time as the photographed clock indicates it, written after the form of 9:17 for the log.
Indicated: 12:56
